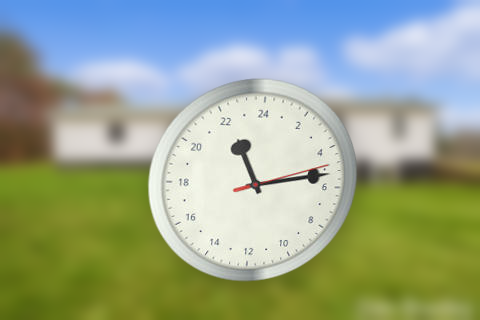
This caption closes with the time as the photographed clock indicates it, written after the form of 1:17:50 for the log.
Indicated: 22:13:12
